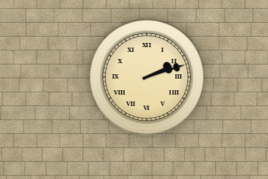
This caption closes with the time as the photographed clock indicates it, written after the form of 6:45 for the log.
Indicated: 2:12
